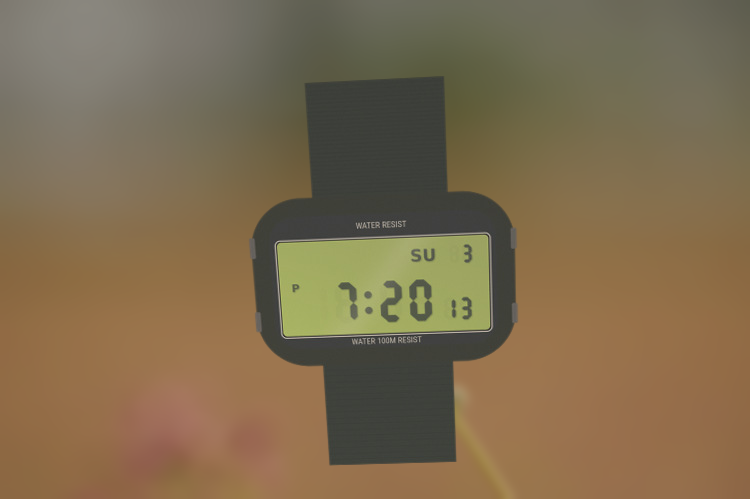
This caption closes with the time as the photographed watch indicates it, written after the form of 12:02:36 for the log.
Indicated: 7:20:13
